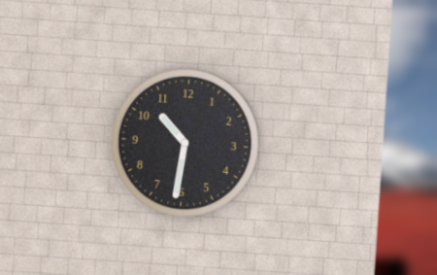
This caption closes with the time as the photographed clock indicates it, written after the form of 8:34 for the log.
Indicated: 10:31
